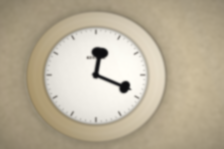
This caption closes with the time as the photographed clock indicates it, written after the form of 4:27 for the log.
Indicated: 12:19
